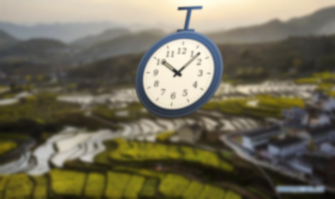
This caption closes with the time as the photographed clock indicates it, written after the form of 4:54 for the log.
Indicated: 10:07
